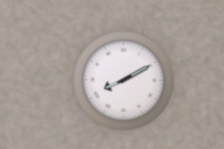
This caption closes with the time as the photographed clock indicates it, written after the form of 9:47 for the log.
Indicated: 8:10
